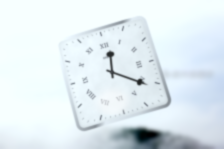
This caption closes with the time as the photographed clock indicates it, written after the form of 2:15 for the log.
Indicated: 12:21
